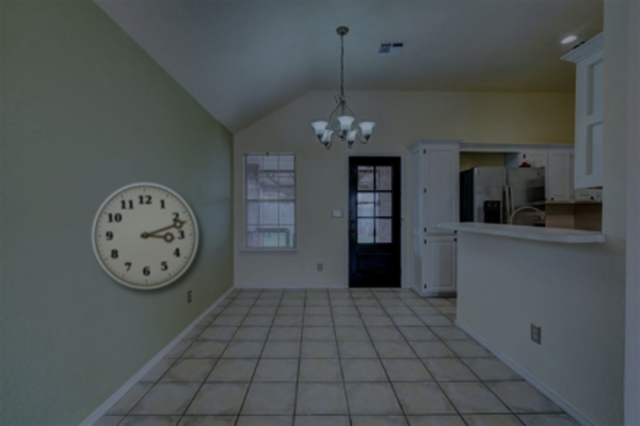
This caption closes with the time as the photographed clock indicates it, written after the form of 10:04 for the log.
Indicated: 3:12
